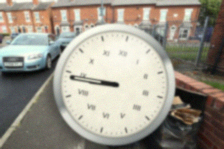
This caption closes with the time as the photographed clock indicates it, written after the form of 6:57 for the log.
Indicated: 8:44
